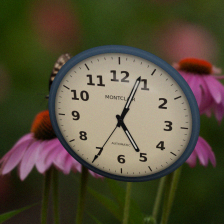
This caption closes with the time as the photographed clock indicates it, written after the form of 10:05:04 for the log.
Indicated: 5:03:35
